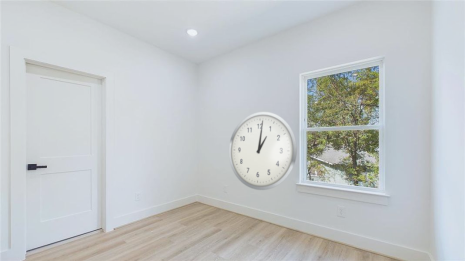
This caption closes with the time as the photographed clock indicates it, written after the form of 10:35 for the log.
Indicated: 1:01
